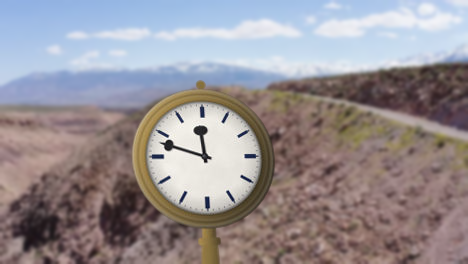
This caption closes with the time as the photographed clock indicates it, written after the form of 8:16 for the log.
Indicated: 11:48
